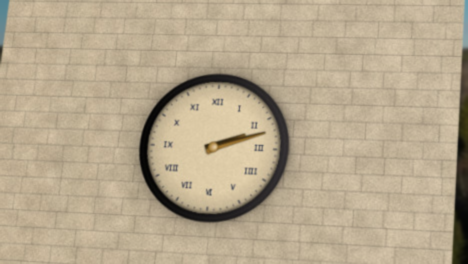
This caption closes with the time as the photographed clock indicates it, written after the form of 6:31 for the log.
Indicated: 2:12
